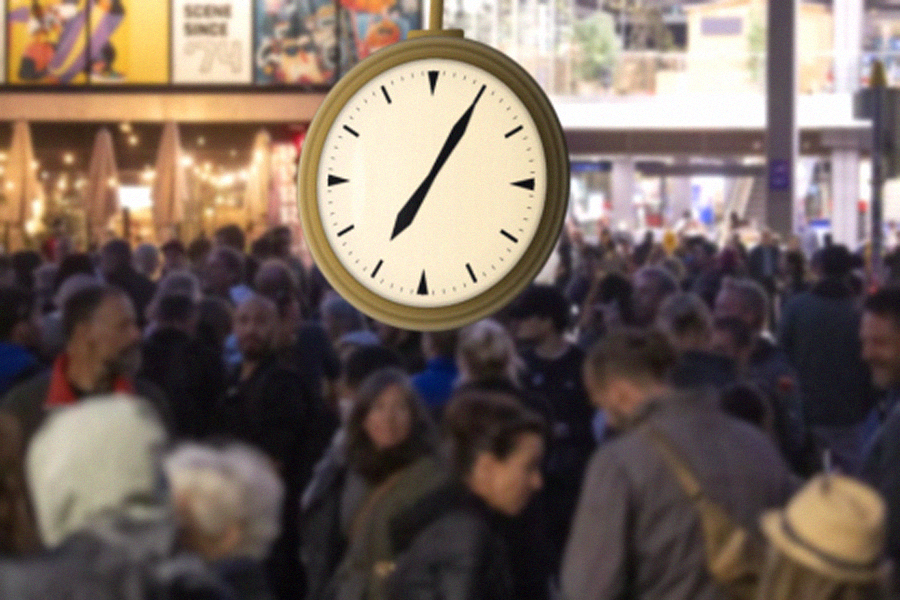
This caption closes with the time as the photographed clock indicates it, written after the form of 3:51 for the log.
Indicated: 7:05
